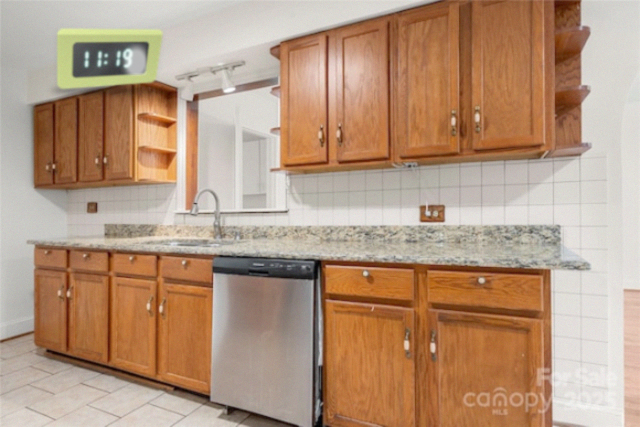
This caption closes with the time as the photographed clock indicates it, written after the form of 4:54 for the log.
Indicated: 11:19
